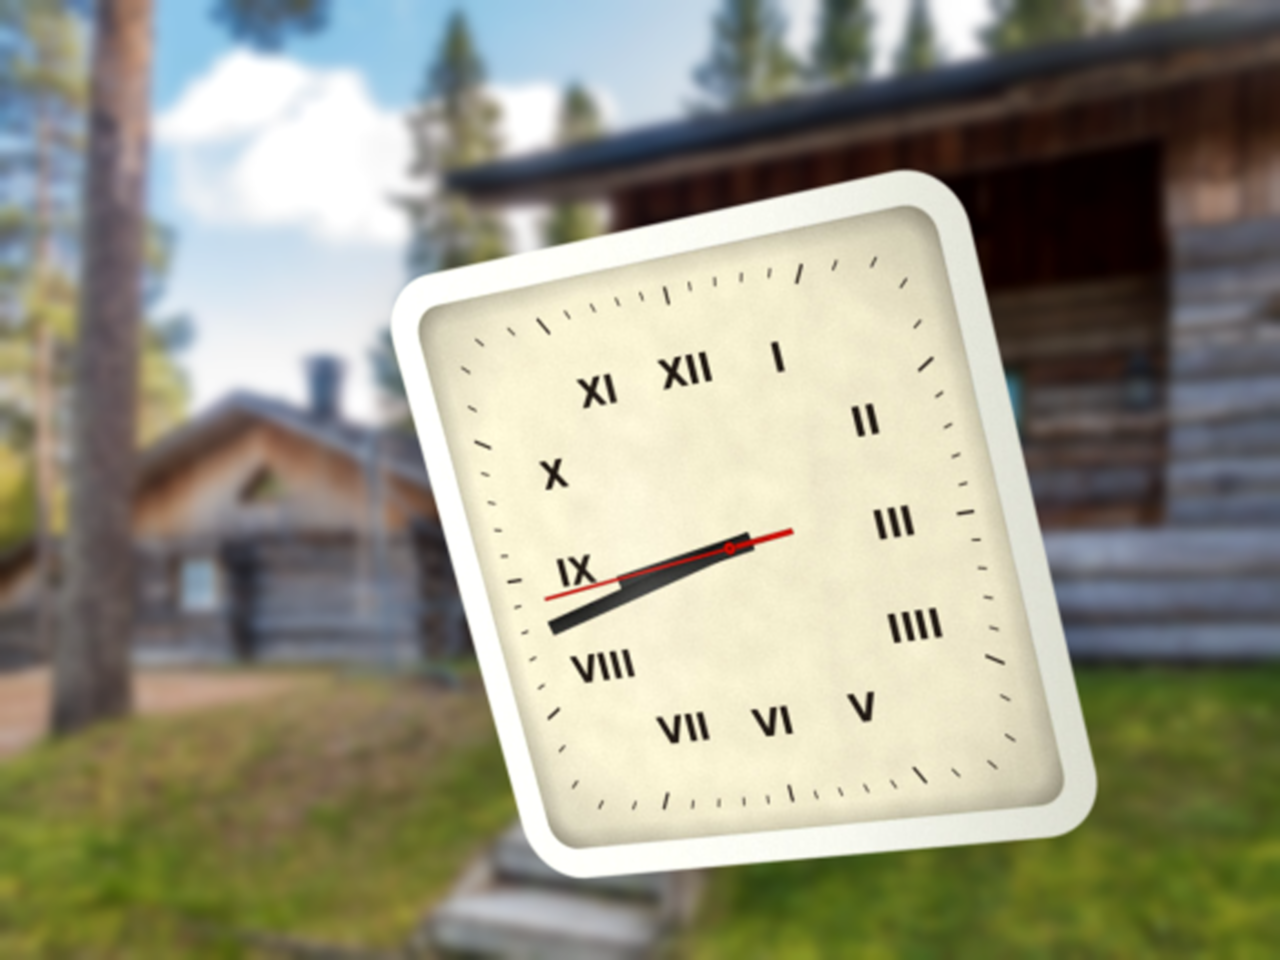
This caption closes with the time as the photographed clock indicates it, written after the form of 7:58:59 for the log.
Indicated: 8:42:44
